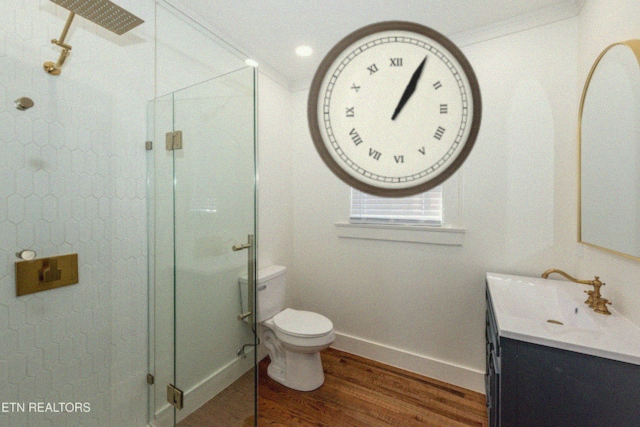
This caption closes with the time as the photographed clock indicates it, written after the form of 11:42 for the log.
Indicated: 1:05
